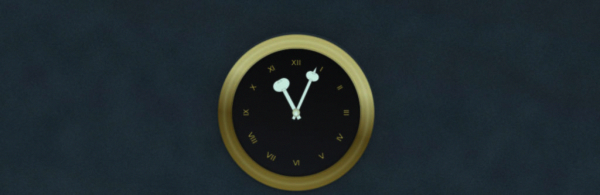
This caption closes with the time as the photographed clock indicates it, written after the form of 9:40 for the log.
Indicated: 11:04
